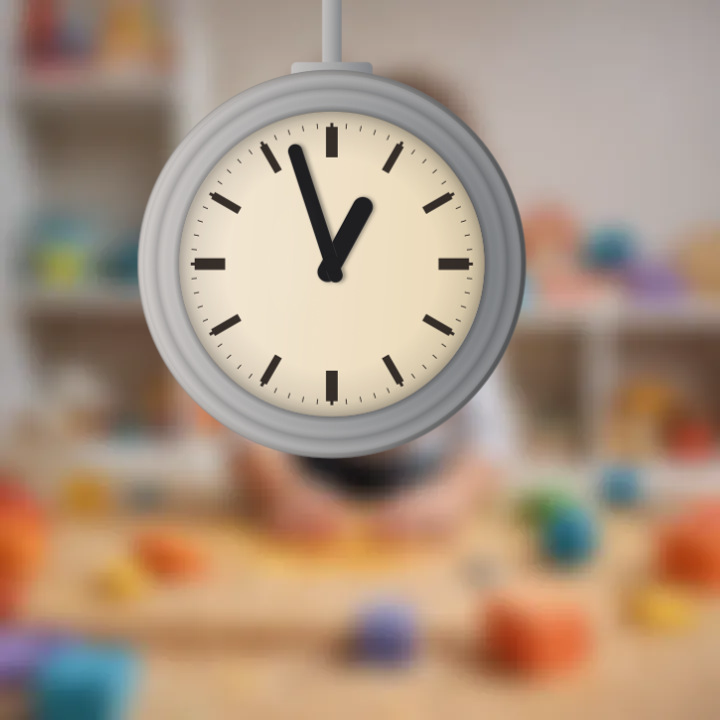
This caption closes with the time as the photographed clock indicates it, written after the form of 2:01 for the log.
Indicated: 12:57
